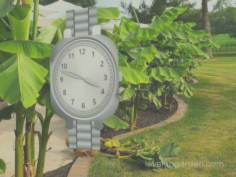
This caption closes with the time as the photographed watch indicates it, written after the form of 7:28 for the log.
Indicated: 3:48
